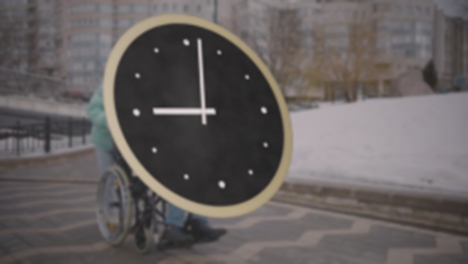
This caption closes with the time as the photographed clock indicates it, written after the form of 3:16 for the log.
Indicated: 9:02
